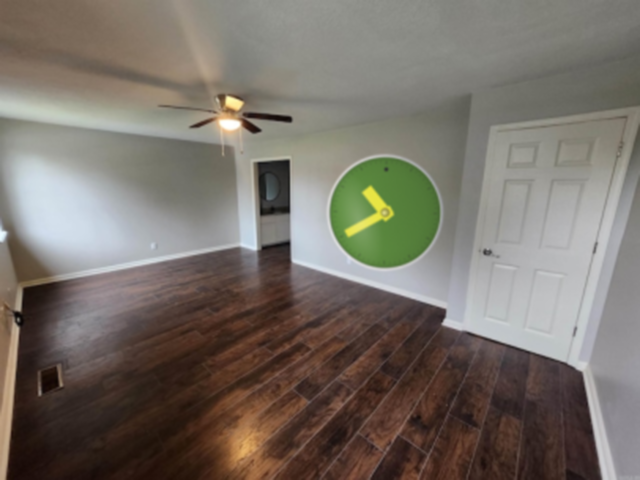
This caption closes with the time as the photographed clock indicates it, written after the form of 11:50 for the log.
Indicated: 10:40
